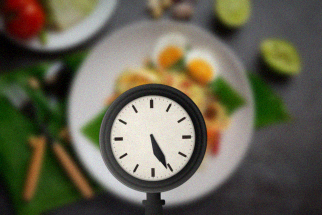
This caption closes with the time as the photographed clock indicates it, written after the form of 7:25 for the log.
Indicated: 5:26
